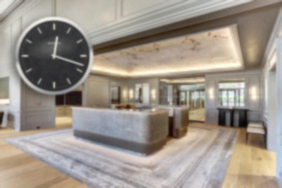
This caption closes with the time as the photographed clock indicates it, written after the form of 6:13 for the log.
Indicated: 12:18
